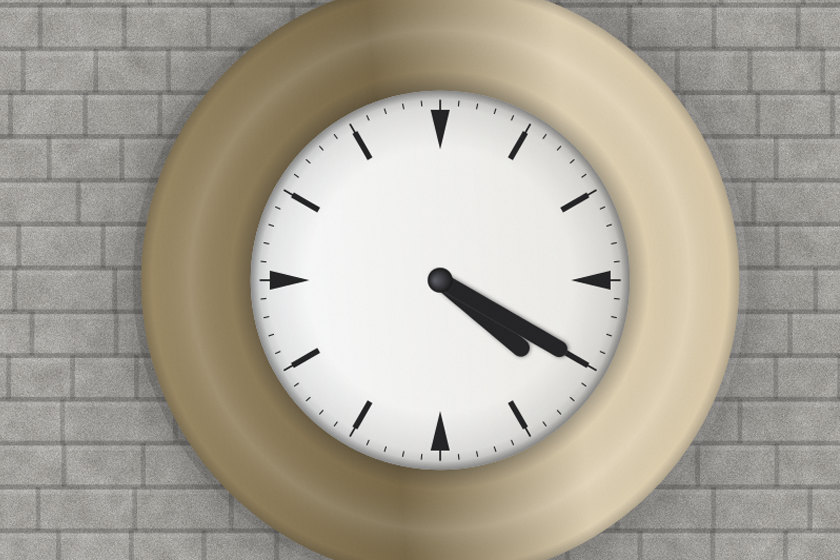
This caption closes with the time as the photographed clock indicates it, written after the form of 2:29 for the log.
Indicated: 4:20
